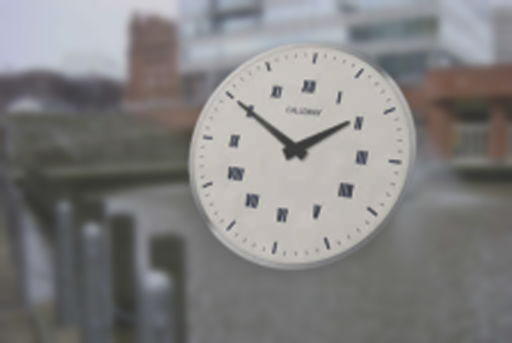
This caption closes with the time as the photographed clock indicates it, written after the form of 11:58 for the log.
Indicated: 1:50
